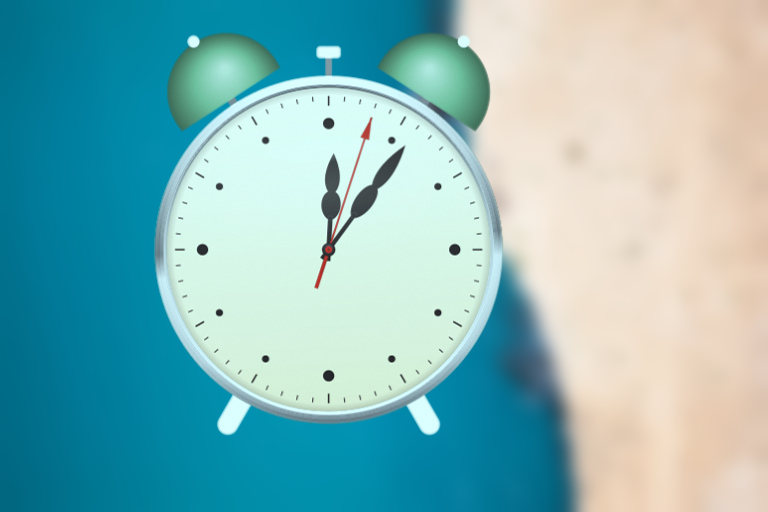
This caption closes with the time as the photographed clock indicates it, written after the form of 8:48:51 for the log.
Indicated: 12:06:03
